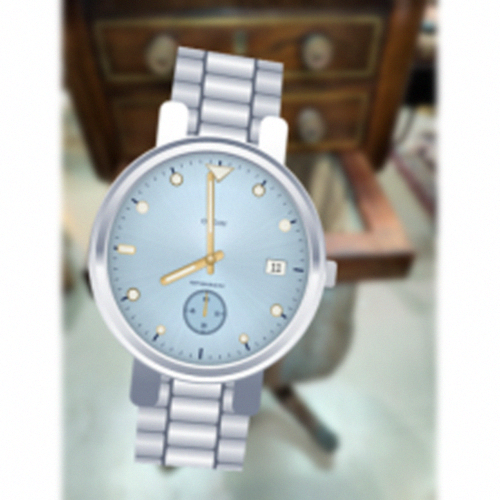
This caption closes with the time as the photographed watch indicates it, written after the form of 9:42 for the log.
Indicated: 7:59
